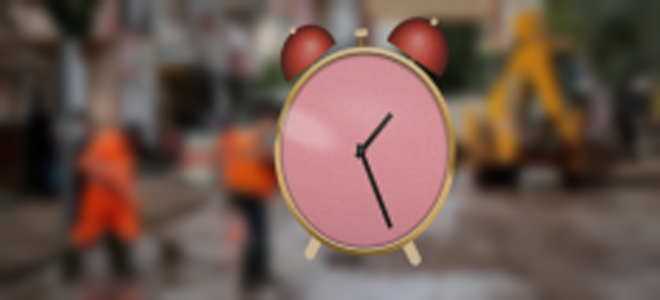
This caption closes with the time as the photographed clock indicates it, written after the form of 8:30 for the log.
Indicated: 1:26
